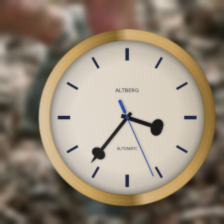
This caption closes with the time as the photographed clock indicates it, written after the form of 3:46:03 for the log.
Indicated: 3:36:26
